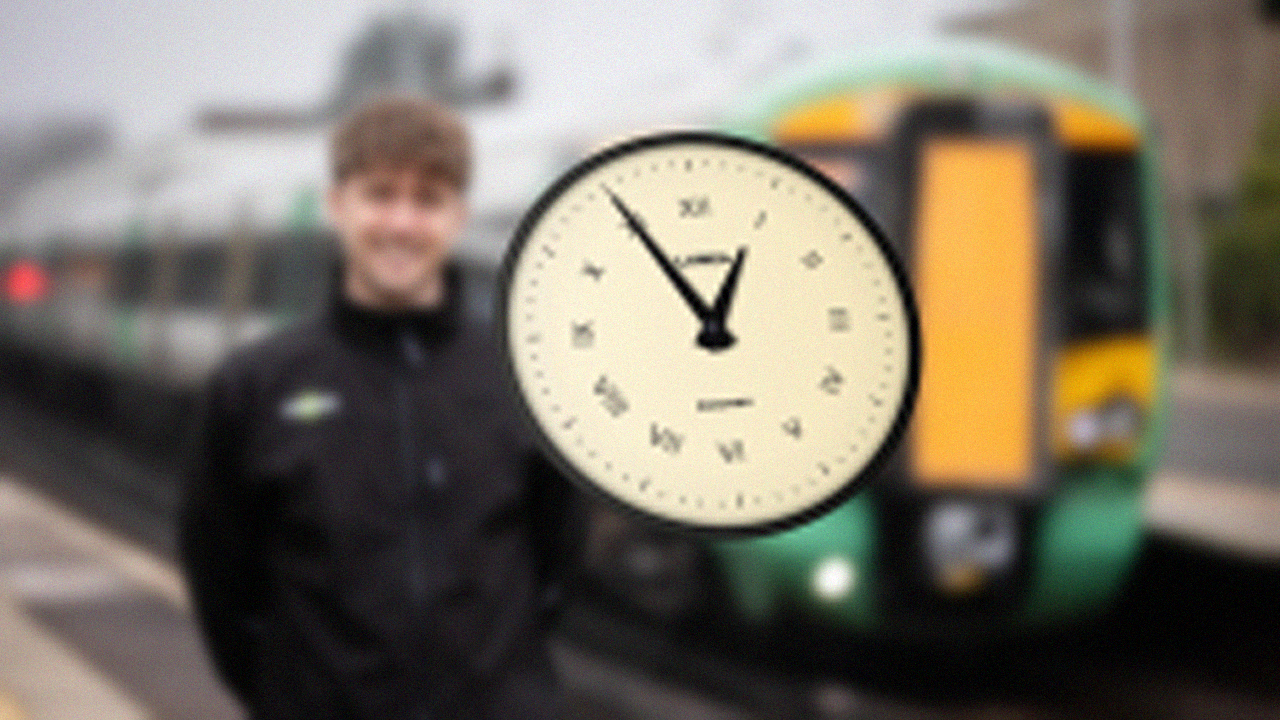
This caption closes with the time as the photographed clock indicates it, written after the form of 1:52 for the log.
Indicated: 12:55
